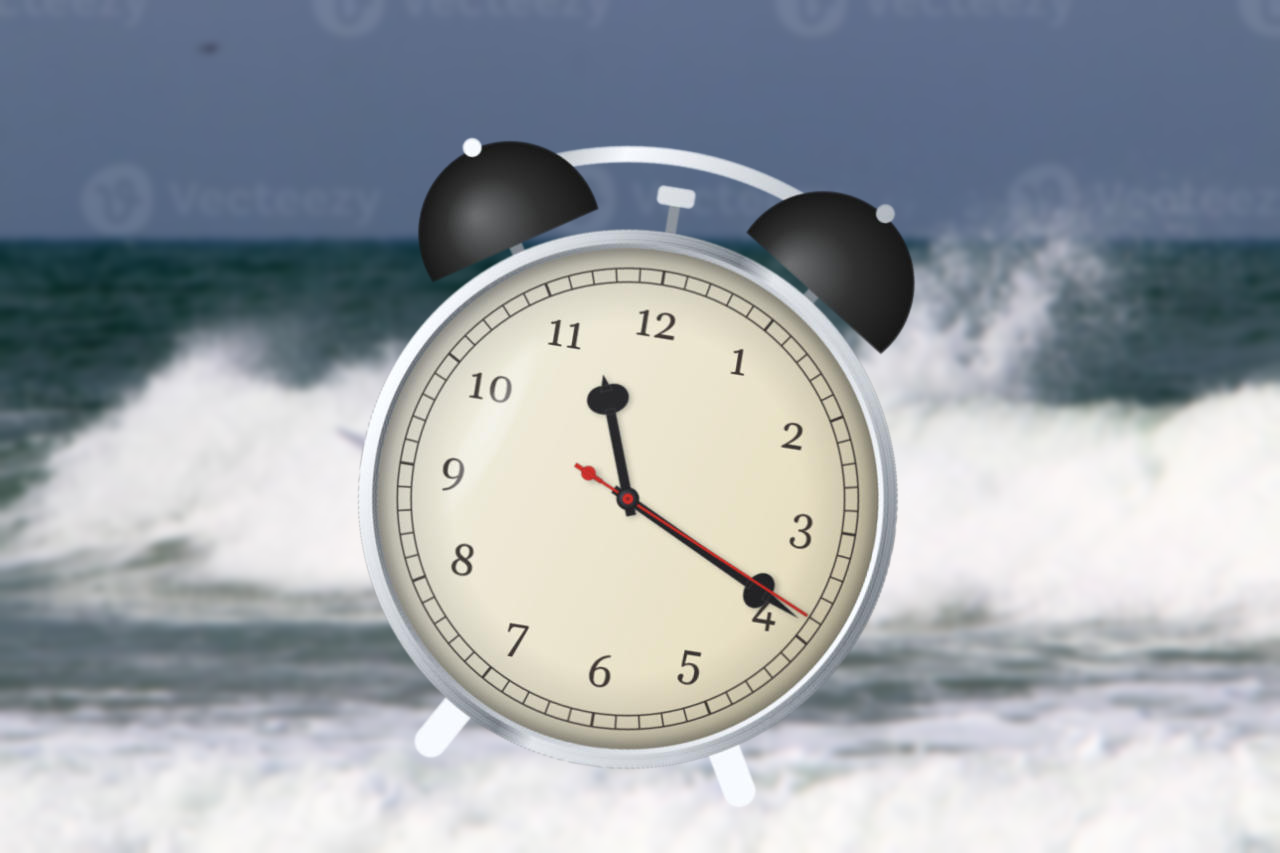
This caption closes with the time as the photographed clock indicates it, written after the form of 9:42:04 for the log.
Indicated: 11:19:19
